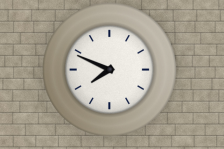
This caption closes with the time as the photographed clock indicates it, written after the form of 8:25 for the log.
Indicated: 7:49
